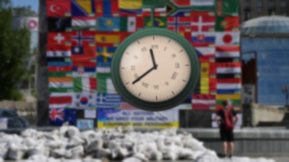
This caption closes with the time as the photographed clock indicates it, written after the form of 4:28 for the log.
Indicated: 11:39
